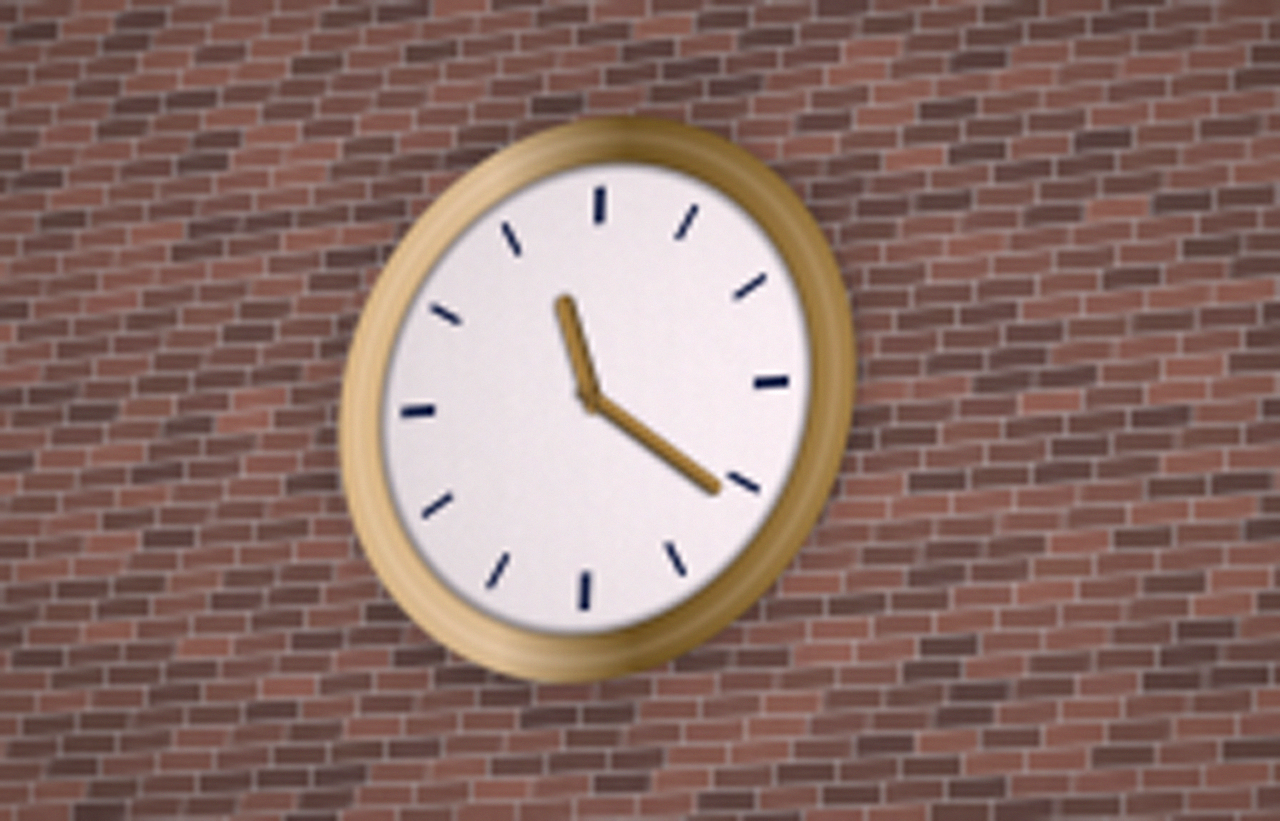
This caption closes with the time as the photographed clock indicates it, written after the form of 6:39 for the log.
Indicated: 11:21
